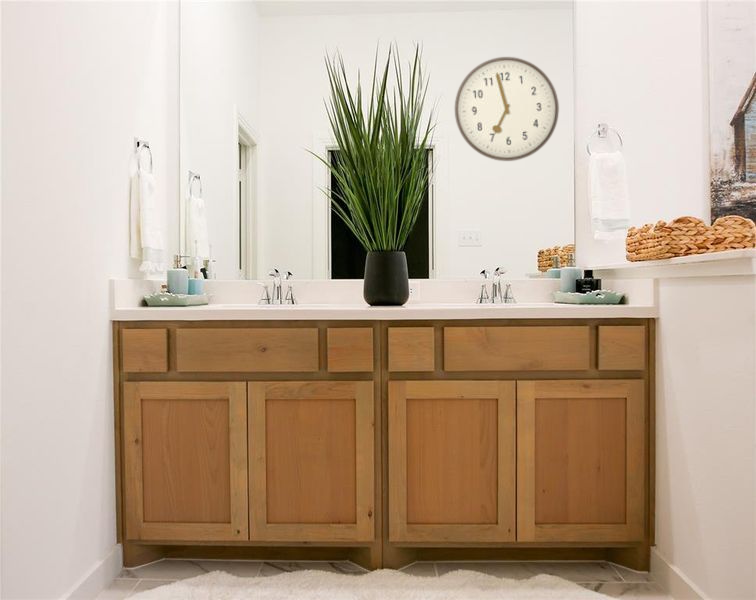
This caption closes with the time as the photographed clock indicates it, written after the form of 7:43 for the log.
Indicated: 6:58
